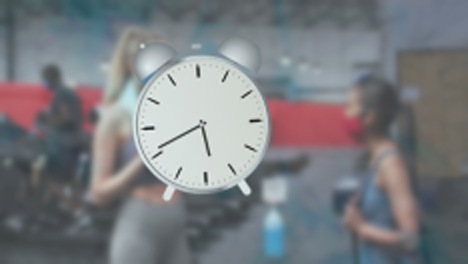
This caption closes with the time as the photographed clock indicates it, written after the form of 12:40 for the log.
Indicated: 5:41
